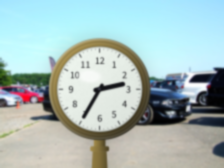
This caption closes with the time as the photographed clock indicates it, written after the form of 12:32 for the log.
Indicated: 2:35
